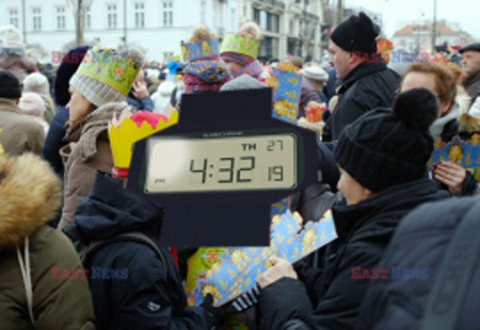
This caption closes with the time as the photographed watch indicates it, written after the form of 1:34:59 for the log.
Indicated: 4:32:19
